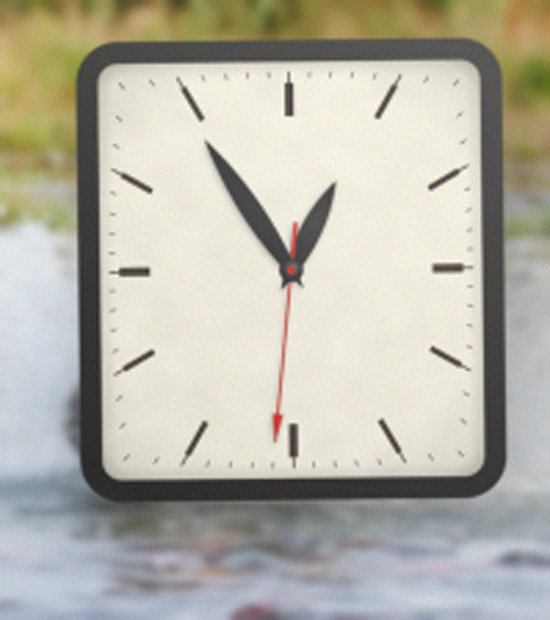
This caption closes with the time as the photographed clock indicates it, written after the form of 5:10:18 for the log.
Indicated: 12:54:31
